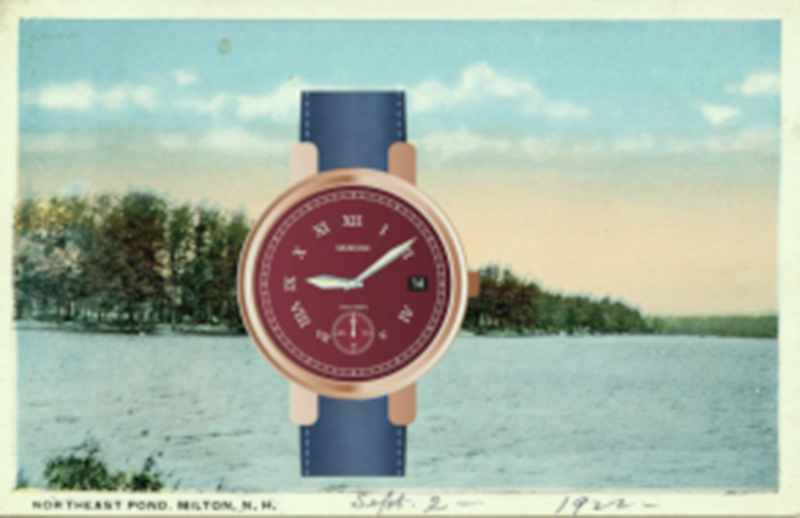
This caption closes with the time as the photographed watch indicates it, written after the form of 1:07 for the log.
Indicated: 9:09
